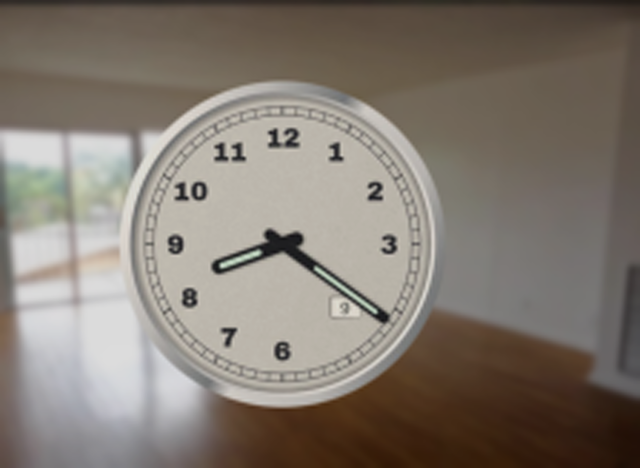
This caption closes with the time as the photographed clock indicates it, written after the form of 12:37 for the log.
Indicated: 8:21
